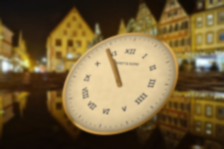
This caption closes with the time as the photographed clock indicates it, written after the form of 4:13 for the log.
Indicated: 10:54
